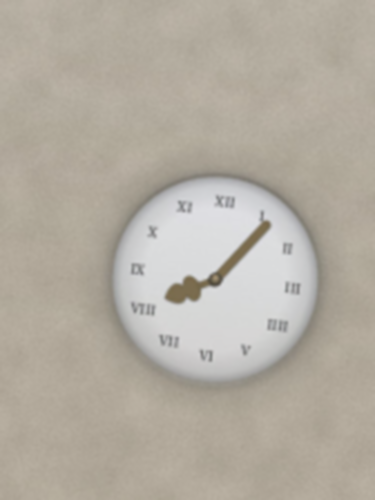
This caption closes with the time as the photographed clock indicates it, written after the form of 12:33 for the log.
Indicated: 8:06
